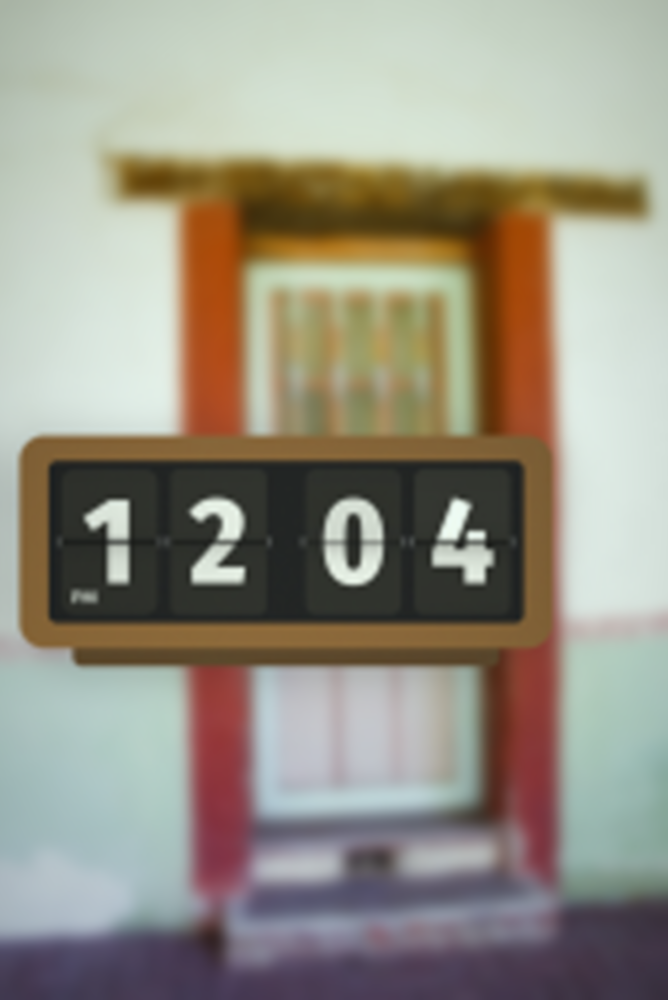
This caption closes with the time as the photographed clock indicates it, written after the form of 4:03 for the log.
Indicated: 12:04
